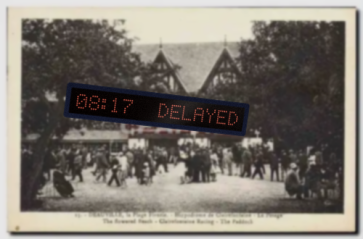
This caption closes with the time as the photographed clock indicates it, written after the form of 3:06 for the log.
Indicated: 8:17
